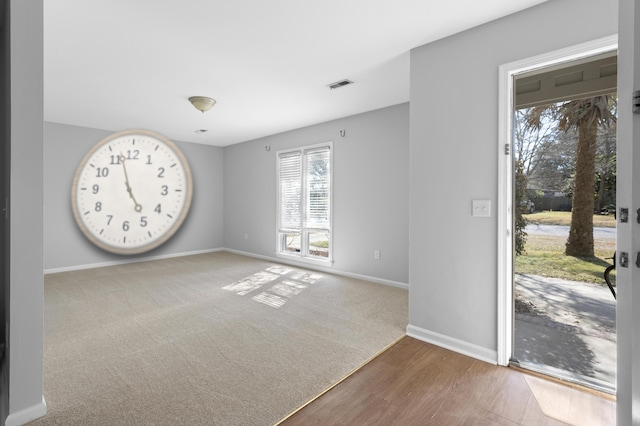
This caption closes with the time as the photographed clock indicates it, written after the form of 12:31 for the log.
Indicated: 4:57
